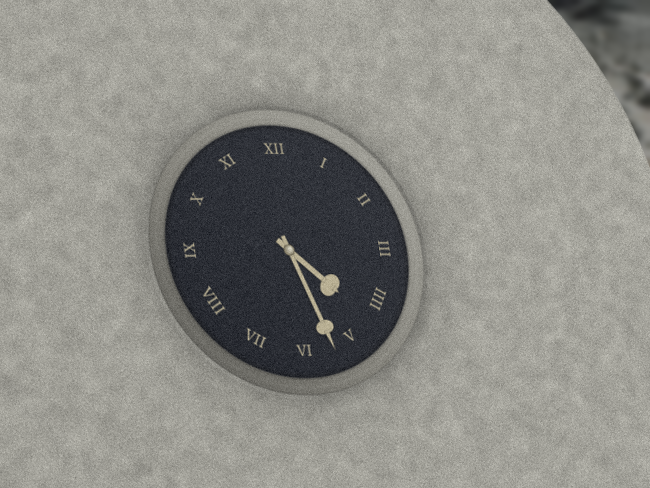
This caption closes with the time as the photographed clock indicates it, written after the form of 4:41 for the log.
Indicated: 4:27
